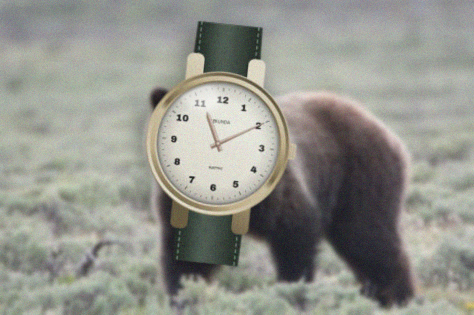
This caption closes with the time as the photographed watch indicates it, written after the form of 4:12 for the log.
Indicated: 11:10
